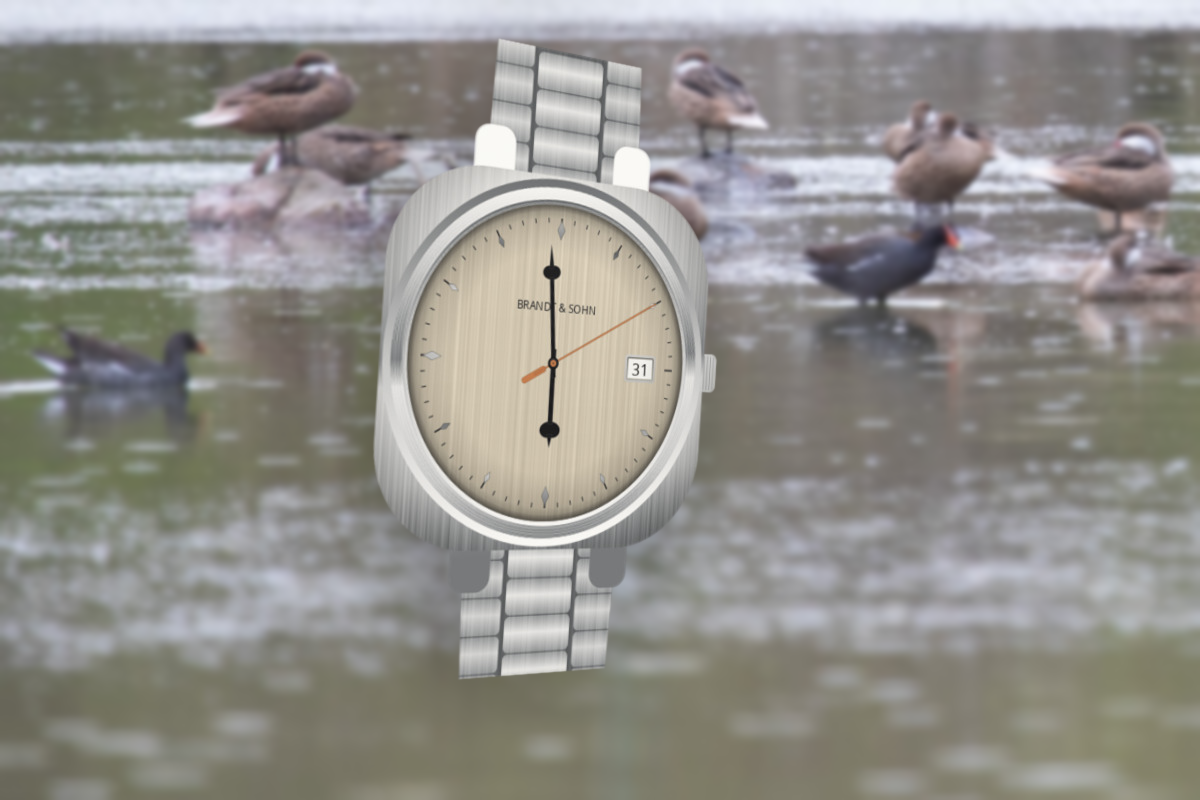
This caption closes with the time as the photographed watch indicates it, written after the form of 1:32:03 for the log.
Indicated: 5:59:10
